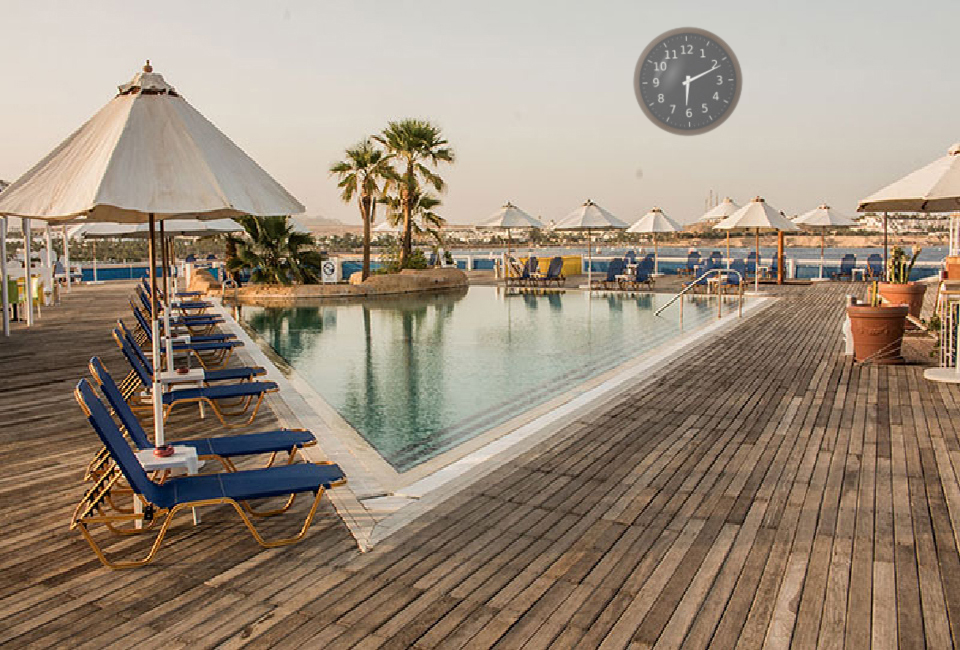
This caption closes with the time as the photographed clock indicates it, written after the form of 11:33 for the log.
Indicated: 6:11
